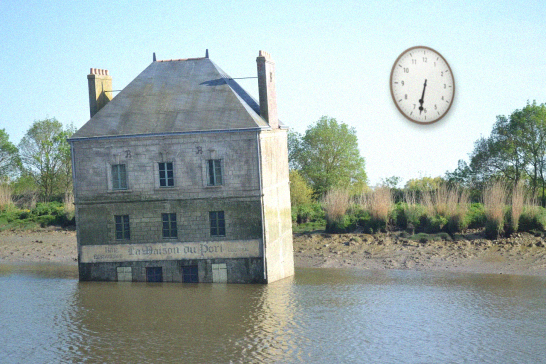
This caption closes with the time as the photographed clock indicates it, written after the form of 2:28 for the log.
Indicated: 6:32
